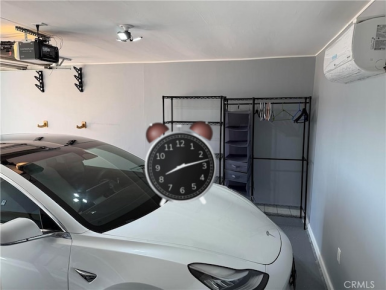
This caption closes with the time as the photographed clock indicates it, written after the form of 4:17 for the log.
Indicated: 8:13
